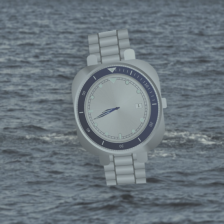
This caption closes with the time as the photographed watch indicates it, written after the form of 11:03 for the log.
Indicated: 8:42
